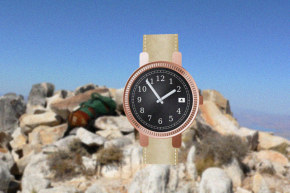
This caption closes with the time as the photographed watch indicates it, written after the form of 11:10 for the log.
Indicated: 1:54
